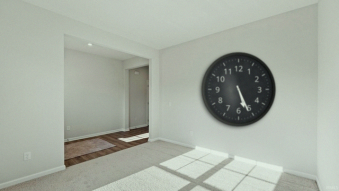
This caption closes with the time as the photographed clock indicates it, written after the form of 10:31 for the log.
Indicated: 5:26
